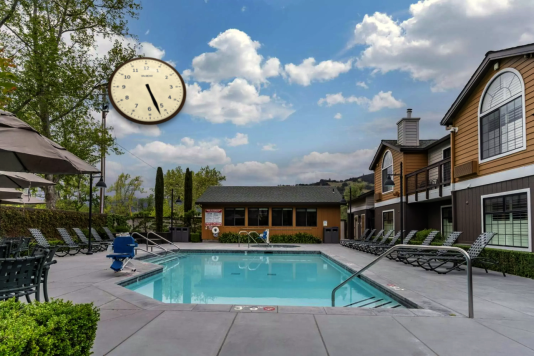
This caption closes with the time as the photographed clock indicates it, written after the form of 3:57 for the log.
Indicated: 5:27
